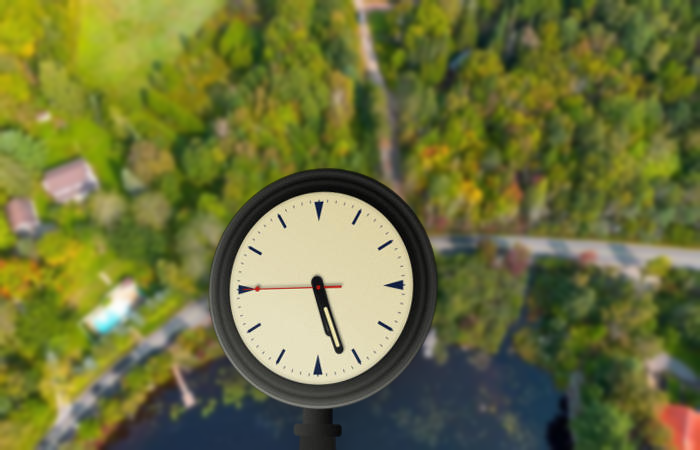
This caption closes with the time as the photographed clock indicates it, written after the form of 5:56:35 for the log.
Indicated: 5:26:45
